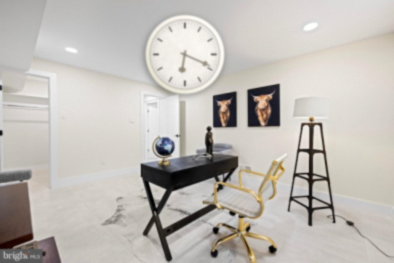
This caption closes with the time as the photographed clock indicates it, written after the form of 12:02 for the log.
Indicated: 6:19
